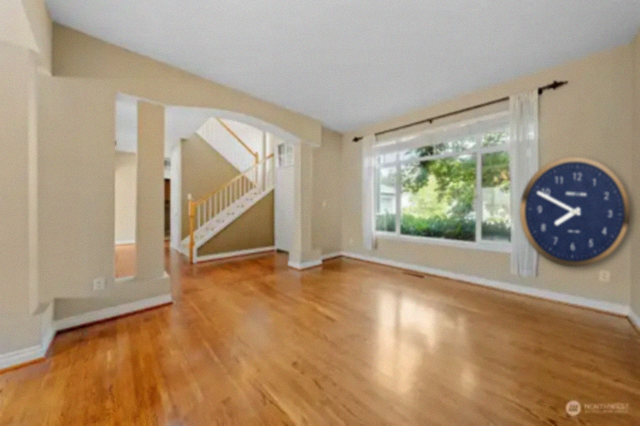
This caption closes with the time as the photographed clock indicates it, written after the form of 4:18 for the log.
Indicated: 7:49
